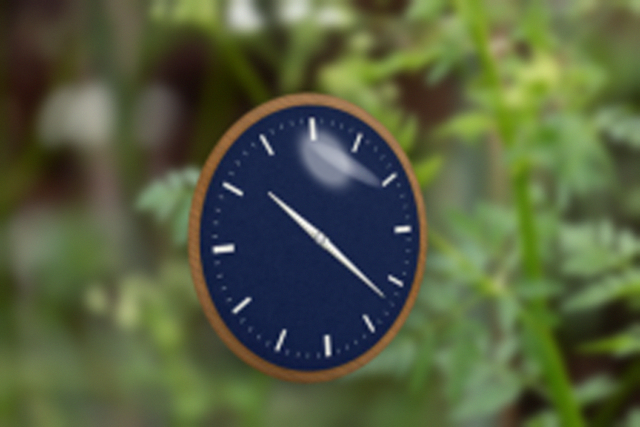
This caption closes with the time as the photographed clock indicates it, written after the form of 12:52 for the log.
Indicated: 10:22
